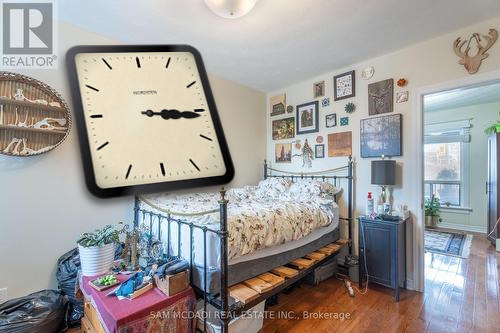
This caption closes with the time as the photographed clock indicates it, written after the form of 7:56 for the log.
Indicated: 3:16
